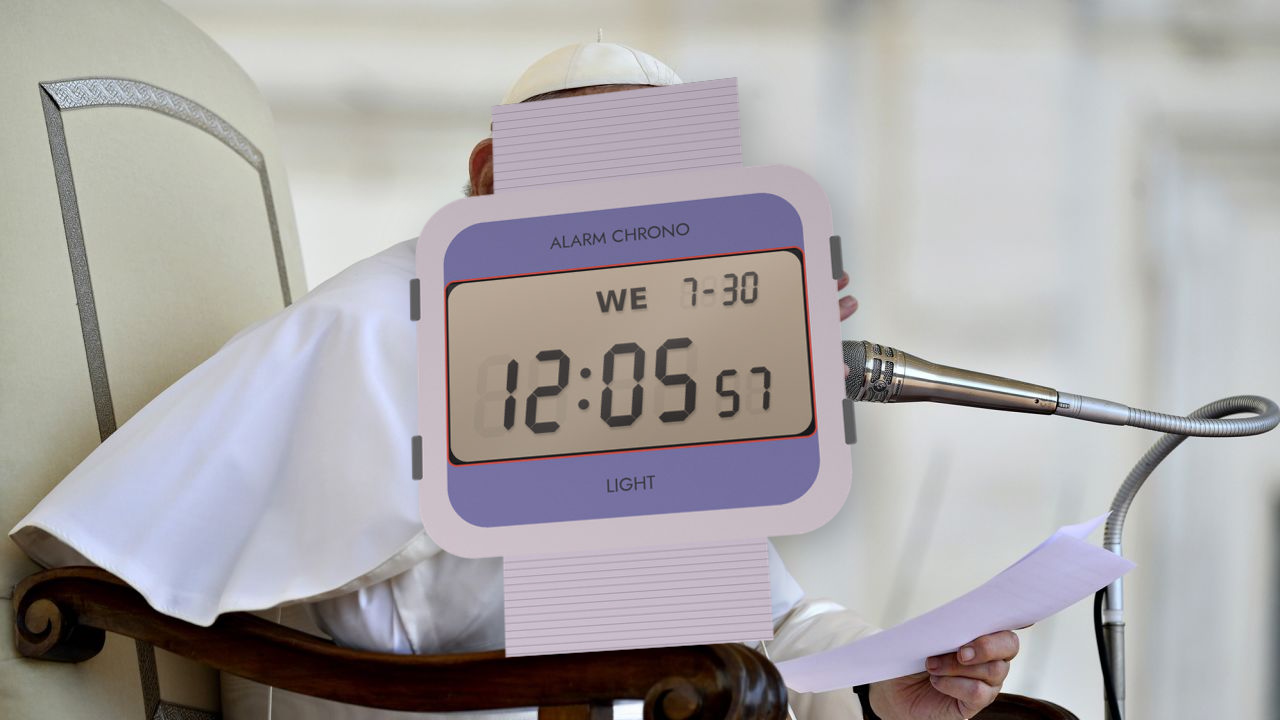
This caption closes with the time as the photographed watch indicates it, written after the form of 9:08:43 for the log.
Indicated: 12:05:57
